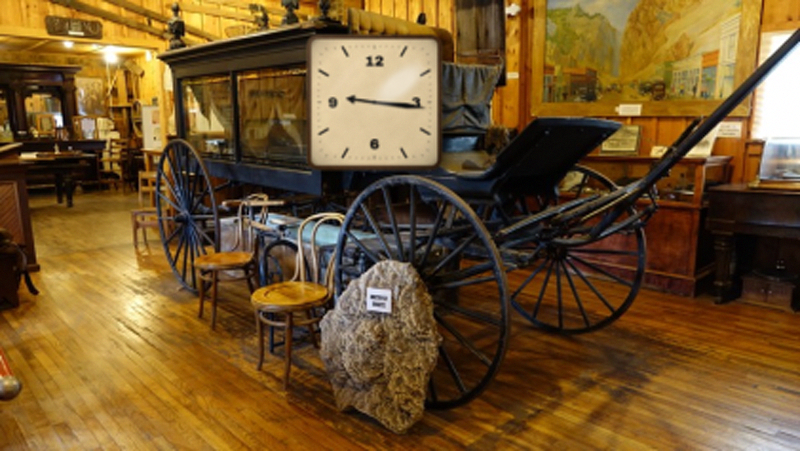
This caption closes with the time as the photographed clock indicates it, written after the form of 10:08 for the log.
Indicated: 9:16
